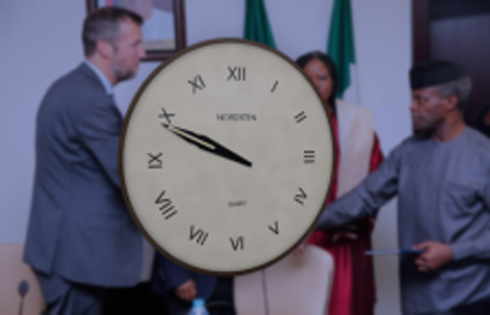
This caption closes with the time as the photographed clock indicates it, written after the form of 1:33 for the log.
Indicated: 9:49
